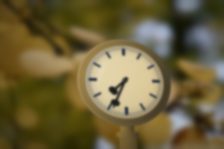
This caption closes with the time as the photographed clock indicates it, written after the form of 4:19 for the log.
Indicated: 7:34
